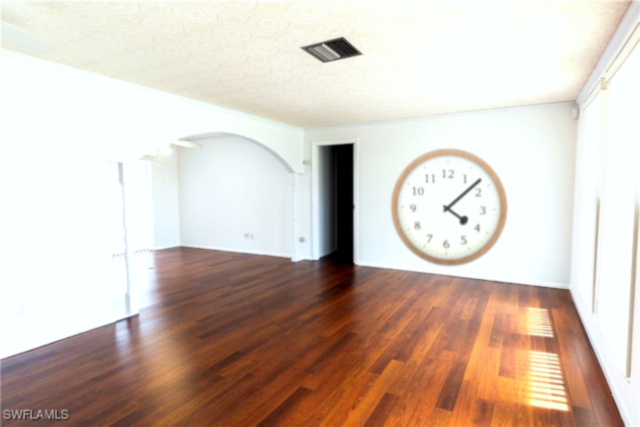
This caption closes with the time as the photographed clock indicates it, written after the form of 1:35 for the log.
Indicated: 4:08
